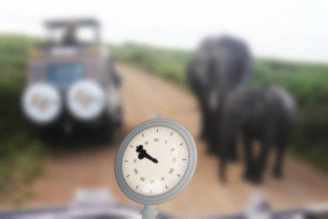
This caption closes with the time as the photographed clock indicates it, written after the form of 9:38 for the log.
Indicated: 9:51
